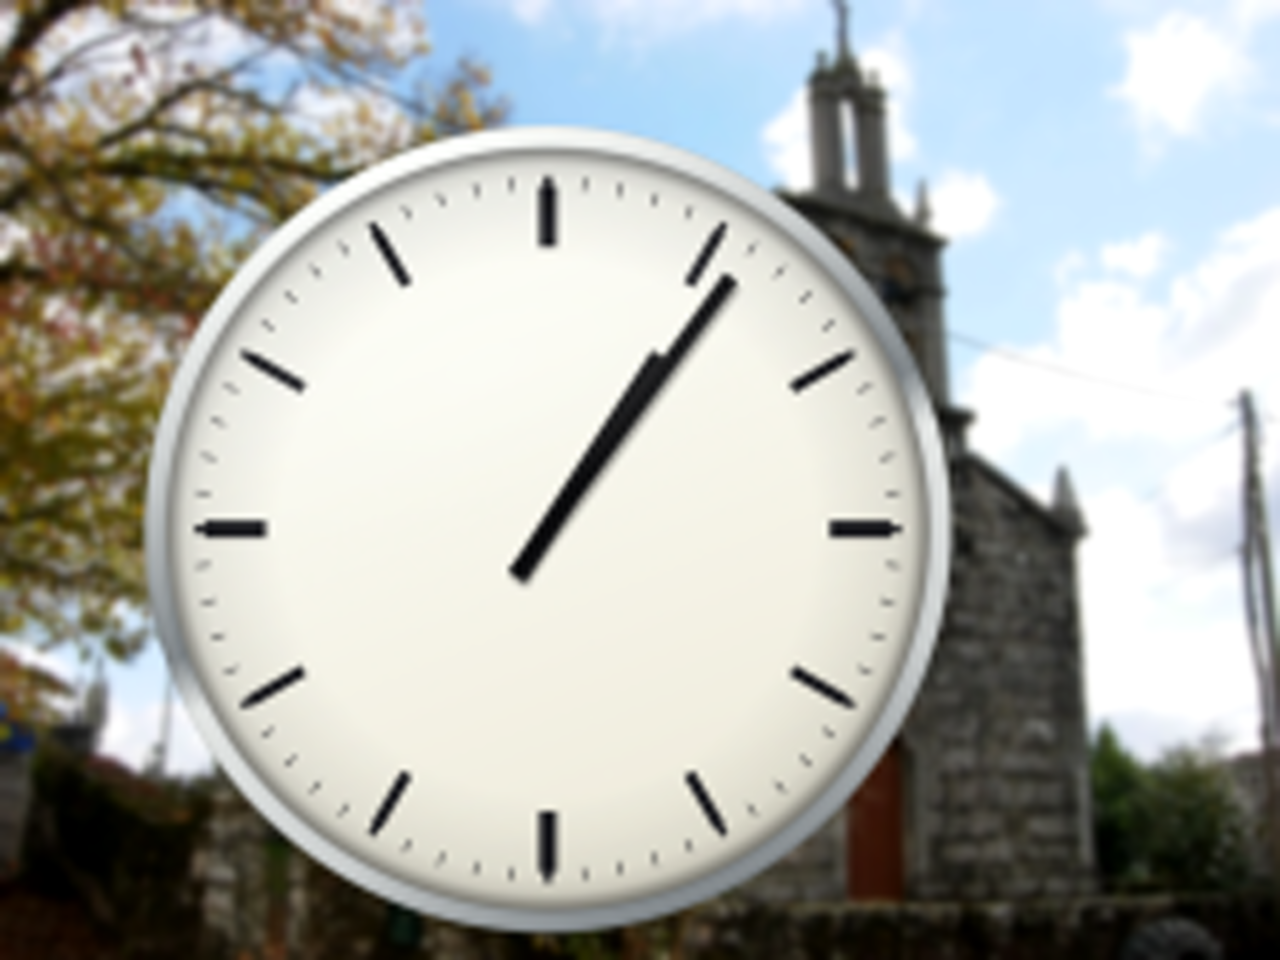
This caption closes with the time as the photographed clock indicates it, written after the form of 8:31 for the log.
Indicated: 1:06
